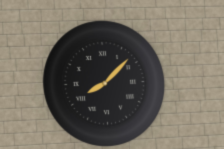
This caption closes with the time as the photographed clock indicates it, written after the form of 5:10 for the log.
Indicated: 8:08
